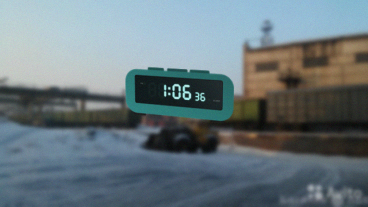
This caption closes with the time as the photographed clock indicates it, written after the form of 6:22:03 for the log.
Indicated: 1:06:36
